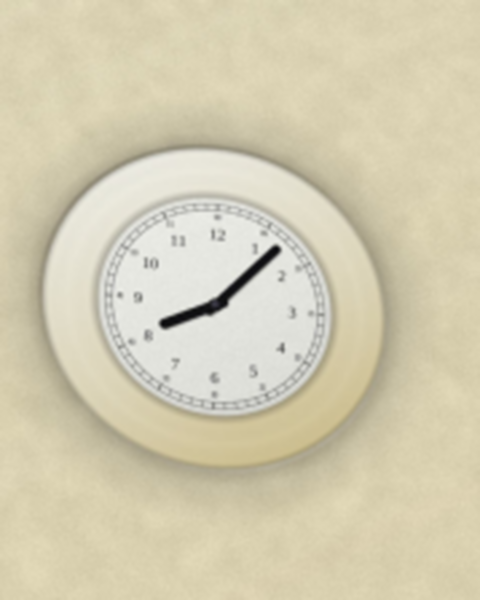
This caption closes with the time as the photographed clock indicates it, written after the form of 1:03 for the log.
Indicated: 8:07
